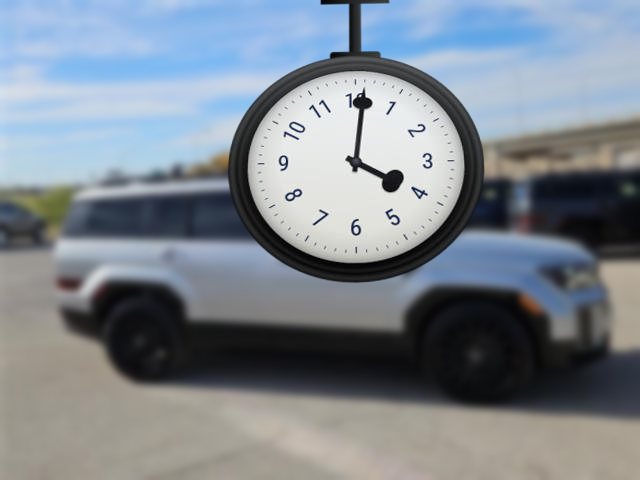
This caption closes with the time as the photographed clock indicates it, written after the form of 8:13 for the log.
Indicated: 4:01
